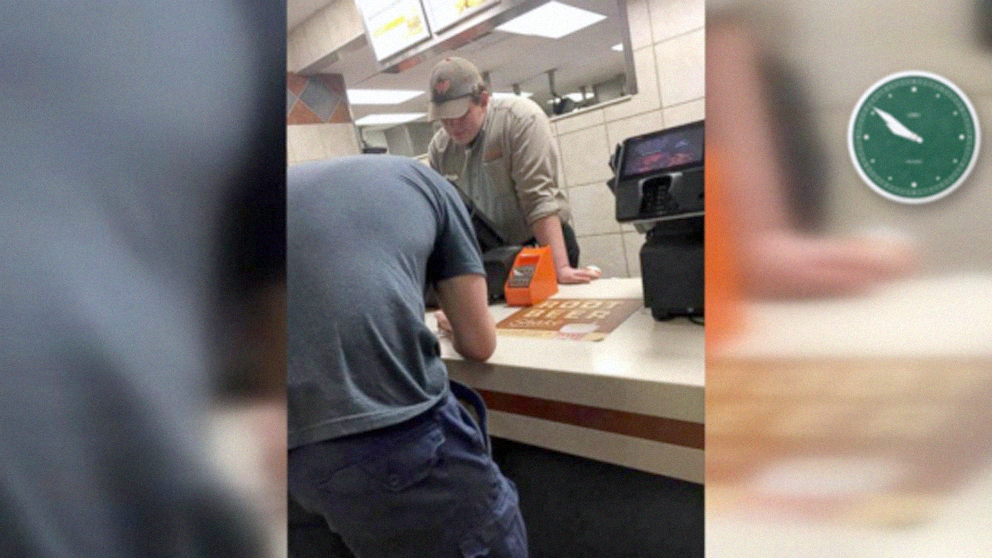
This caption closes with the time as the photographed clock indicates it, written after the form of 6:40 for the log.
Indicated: 9:51
